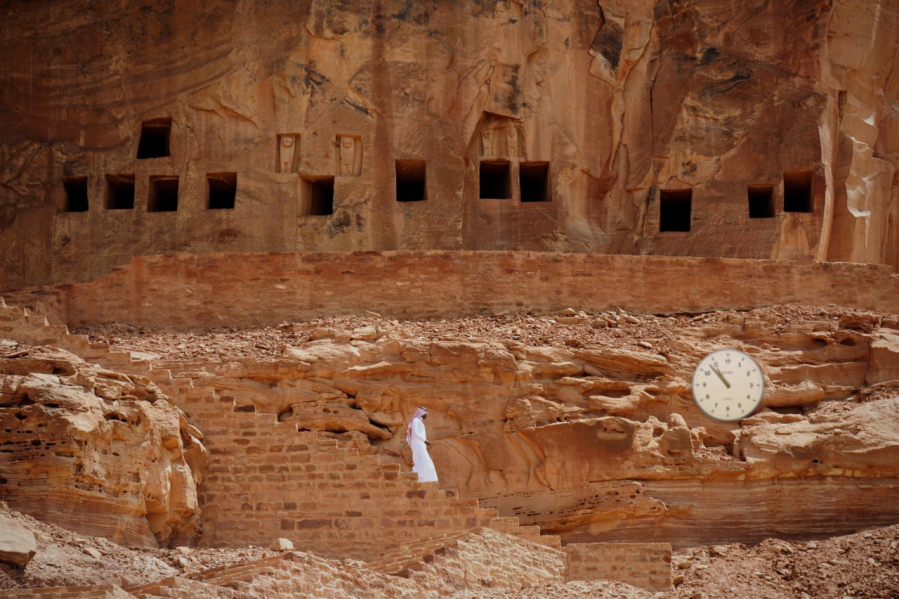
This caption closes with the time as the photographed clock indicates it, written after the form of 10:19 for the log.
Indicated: 10:53
